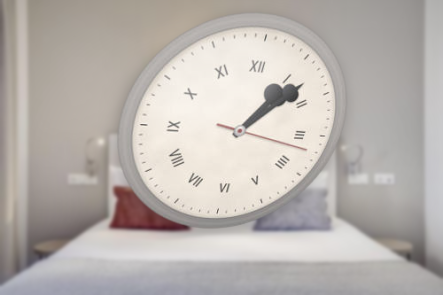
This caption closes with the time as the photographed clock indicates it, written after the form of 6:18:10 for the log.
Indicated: 1:07:17
